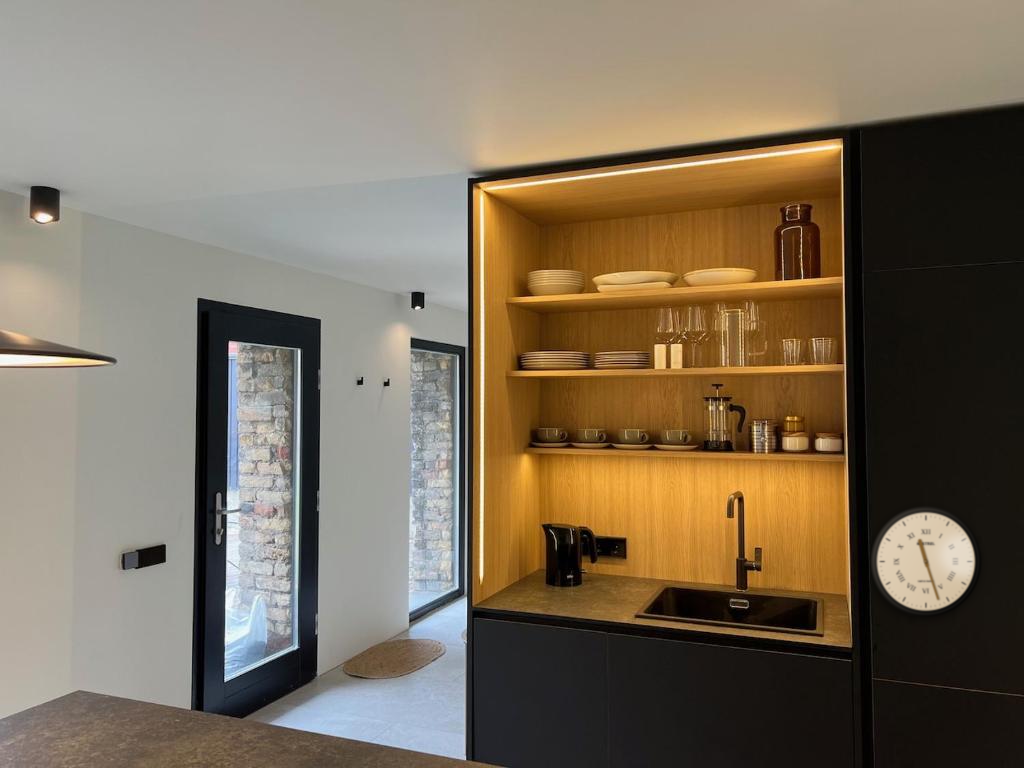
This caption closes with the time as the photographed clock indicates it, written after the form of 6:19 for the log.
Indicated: 11:27
